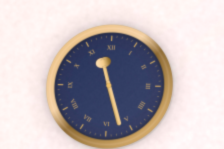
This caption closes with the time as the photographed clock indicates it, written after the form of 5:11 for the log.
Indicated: 11:27
